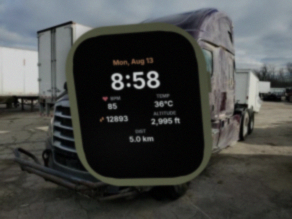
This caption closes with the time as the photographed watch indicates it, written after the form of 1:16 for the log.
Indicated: 8:58
